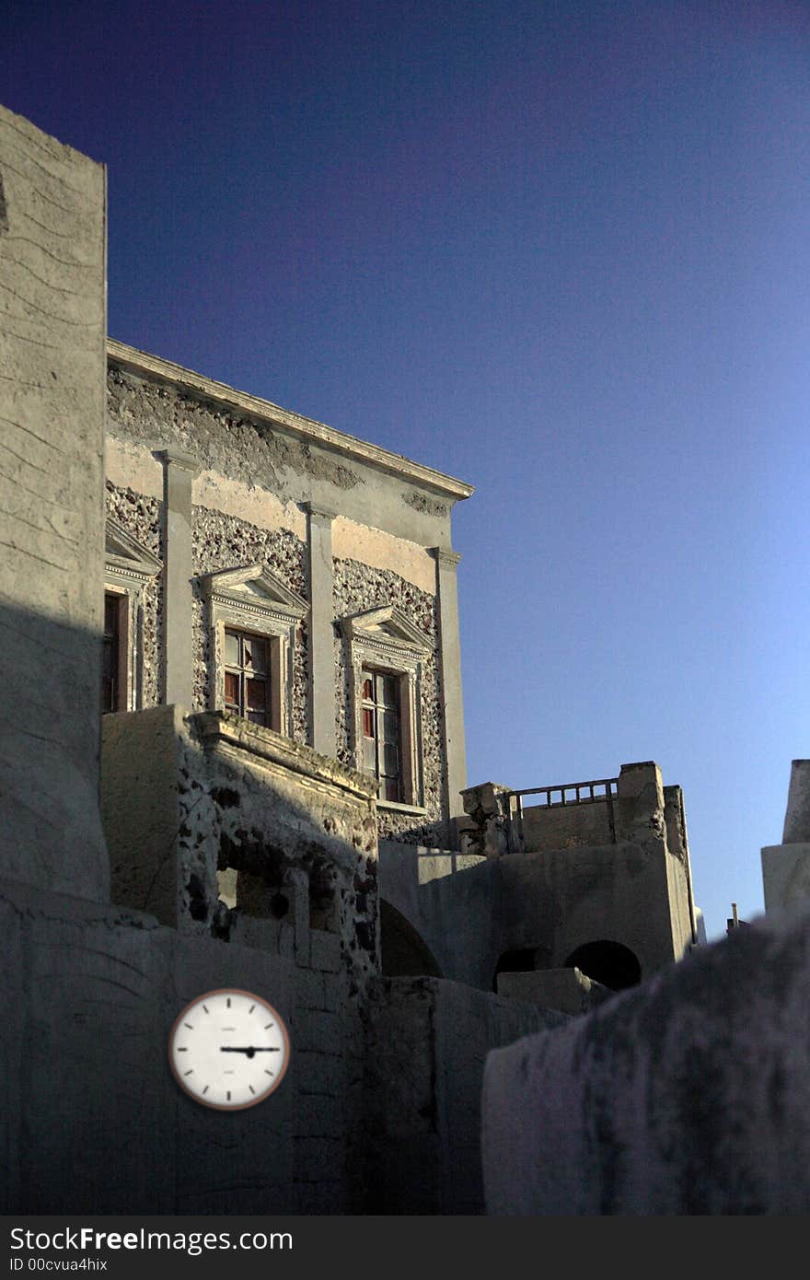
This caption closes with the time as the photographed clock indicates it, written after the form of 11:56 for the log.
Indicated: 3:15
